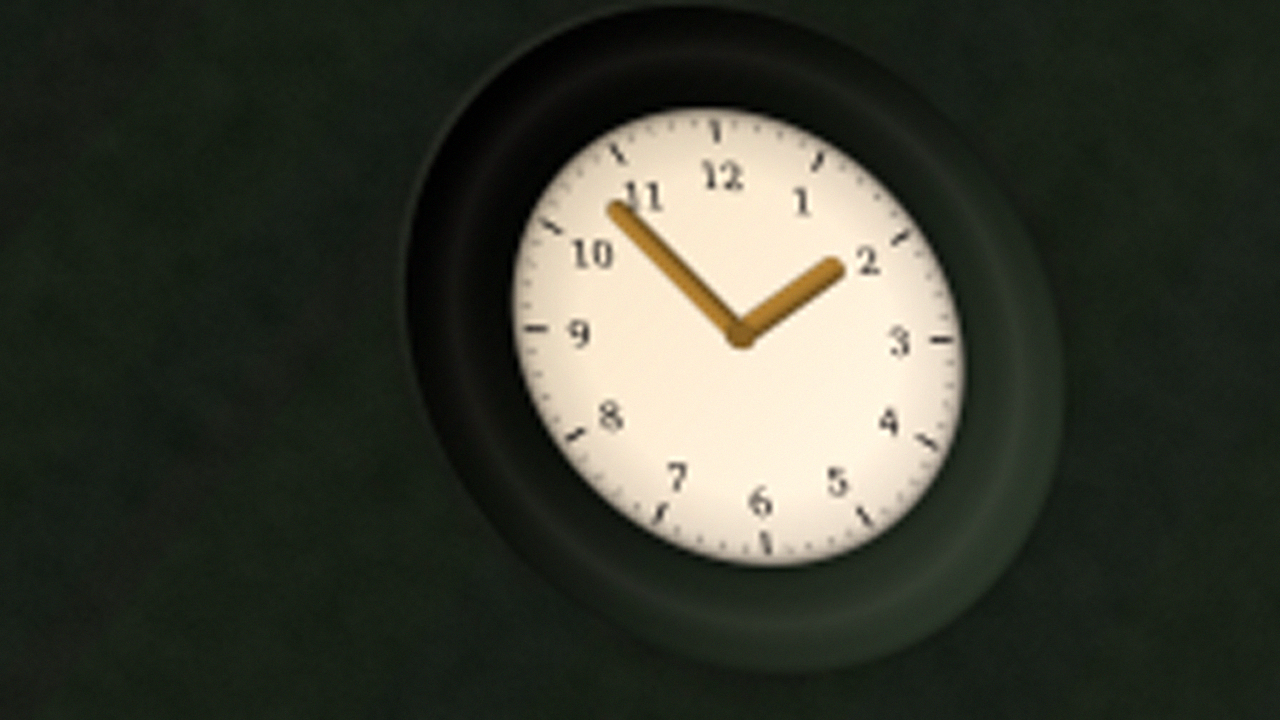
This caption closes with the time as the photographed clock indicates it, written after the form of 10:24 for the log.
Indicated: 1:53
